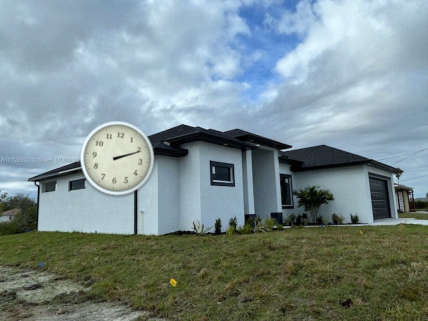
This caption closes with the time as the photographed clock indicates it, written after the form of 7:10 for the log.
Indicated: 2:11
